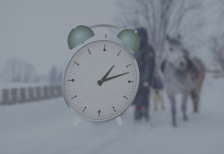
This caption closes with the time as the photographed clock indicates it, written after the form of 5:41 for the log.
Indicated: 1:12
